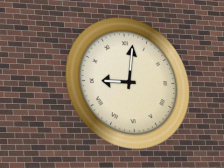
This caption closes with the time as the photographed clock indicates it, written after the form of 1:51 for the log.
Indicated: 9:02
